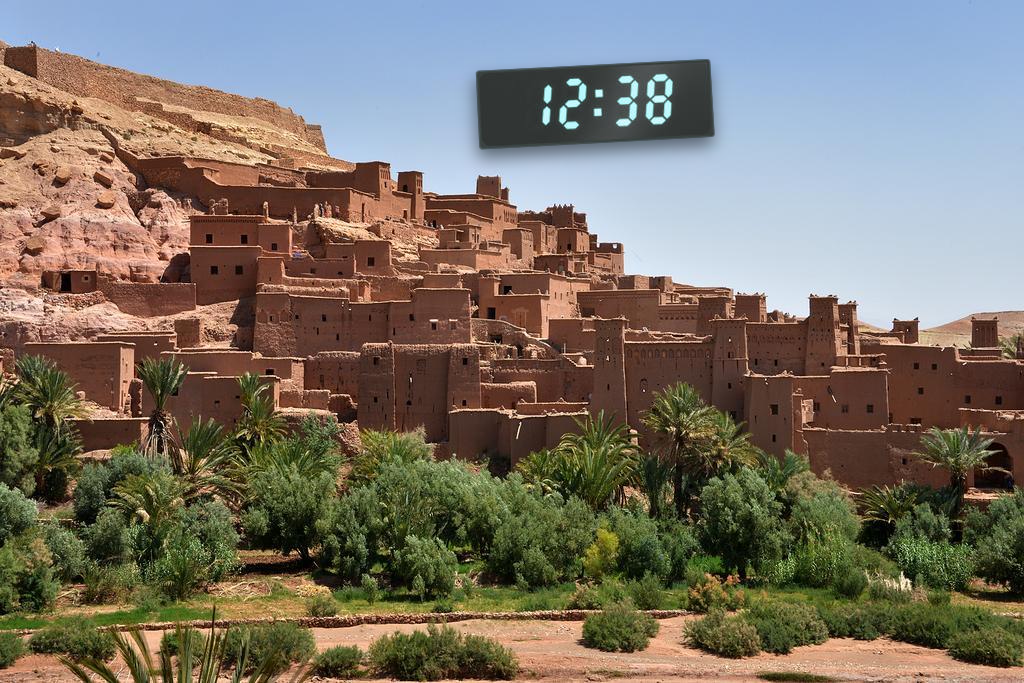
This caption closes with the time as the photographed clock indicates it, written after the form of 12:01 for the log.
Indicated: 12:38
